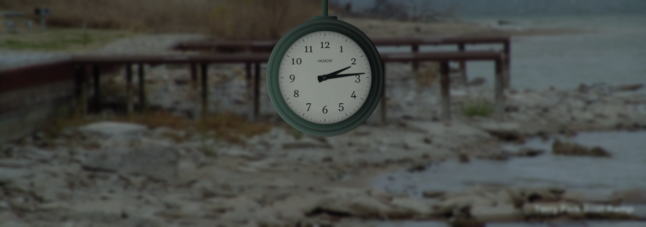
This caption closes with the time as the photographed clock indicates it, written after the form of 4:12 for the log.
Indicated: 2:14
